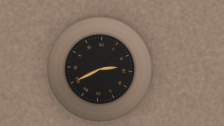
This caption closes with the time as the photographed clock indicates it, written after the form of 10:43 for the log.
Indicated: 2:40
